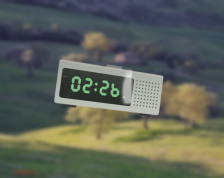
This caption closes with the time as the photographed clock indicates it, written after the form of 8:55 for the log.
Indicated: 2:26
